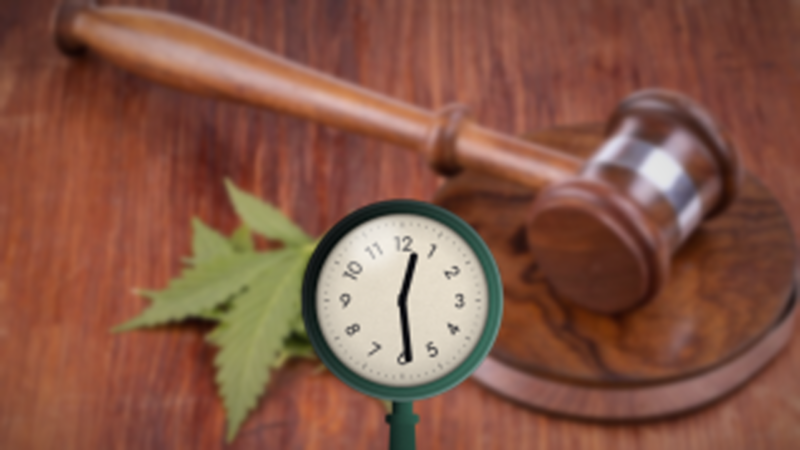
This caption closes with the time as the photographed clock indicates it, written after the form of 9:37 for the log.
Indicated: 12:29
